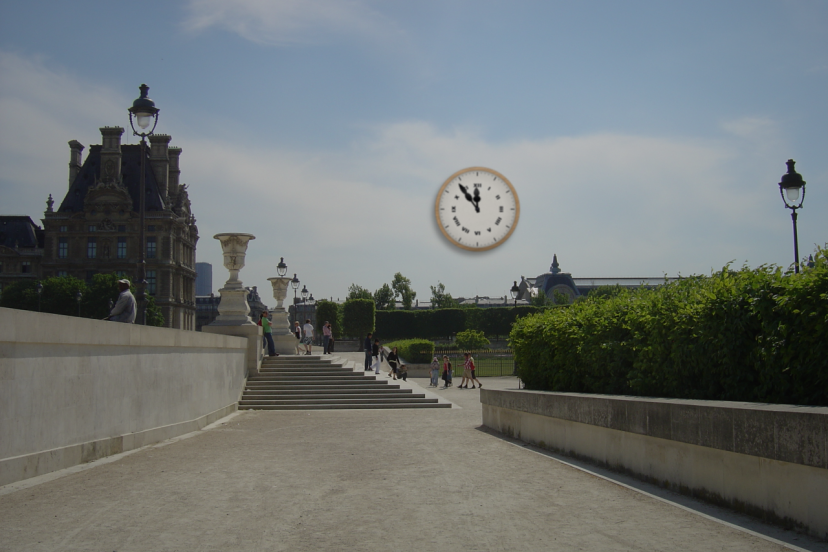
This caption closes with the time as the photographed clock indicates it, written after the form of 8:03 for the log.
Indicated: 11:54
